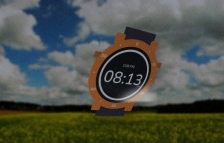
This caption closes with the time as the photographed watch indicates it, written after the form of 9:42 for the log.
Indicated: 8:13
